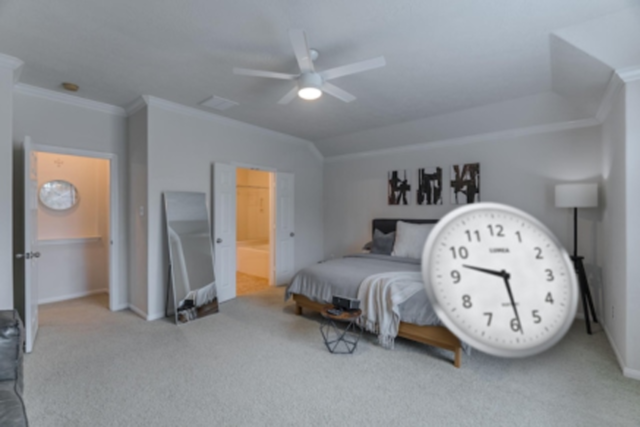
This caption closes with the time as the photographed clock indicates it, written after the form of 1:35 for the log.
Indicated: 9:29
